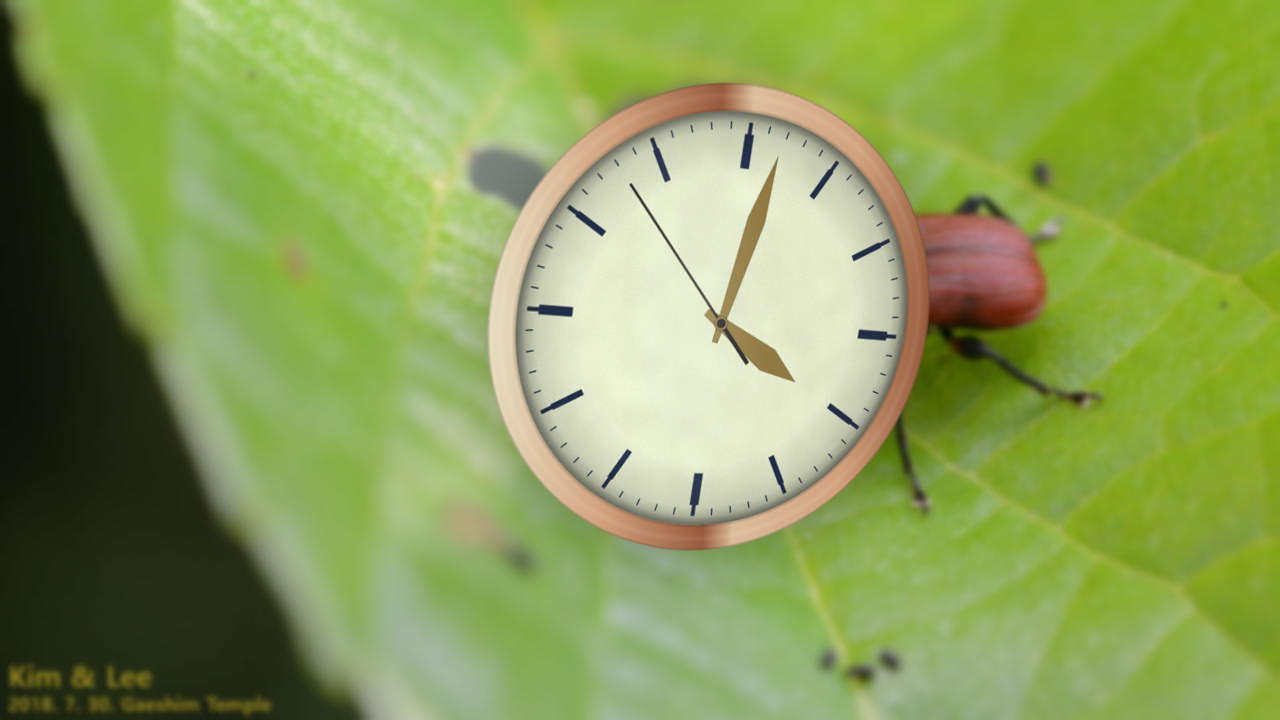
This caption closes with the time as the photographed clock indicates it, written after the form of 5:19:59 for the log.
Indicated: 4:01:53
